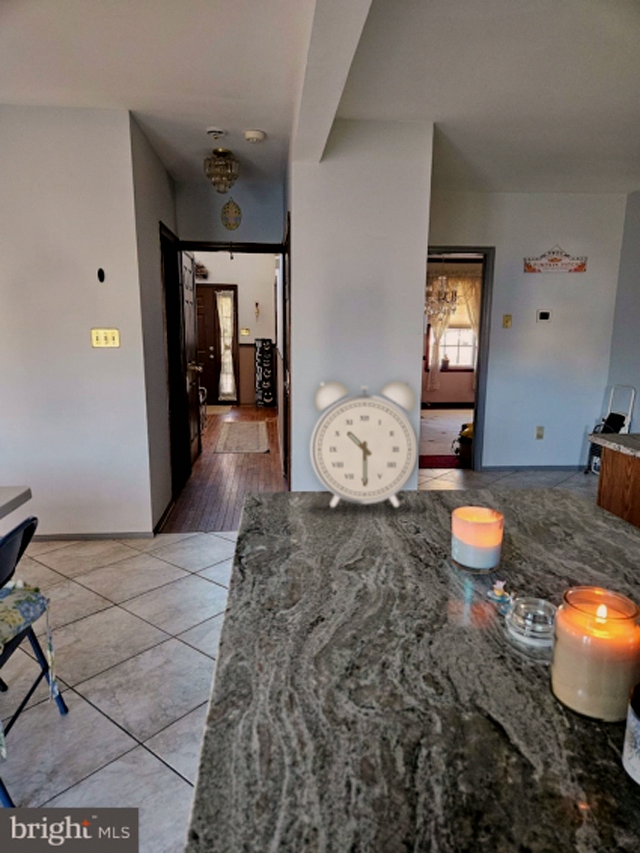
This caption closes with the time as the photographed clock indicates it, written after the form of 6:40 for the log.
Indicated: 10:30
